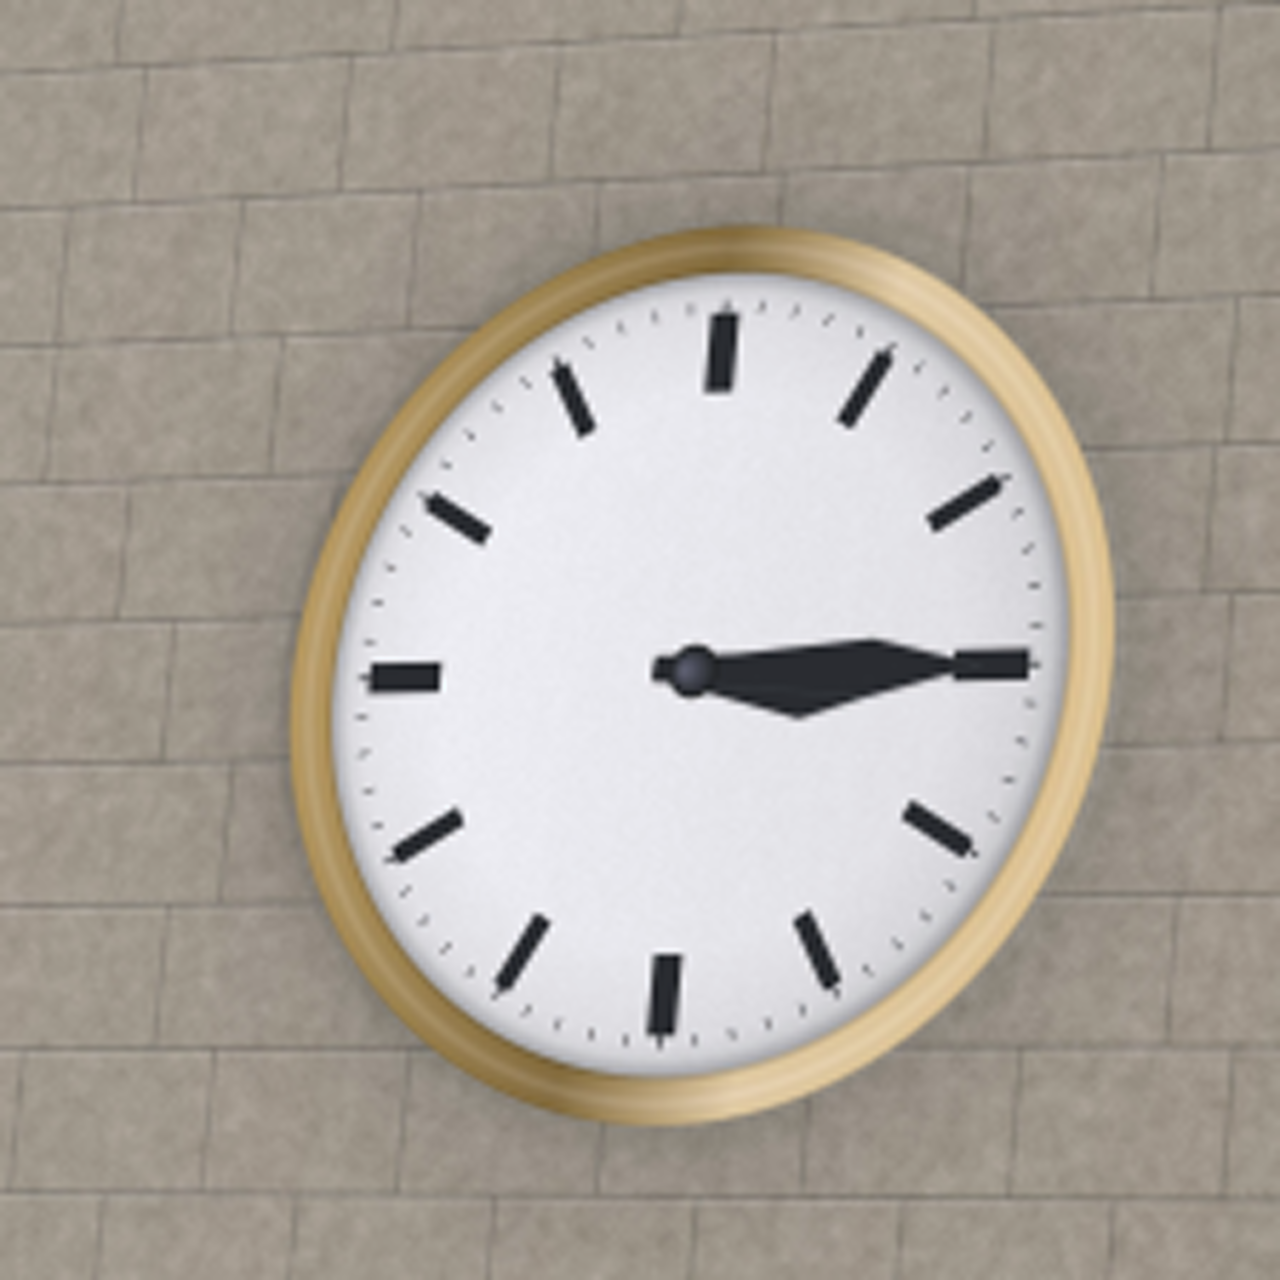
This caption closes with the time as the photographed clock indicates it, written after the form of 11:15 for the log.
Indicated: 3:15
